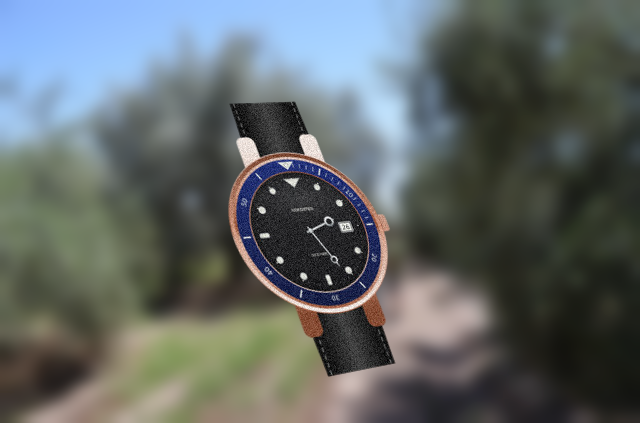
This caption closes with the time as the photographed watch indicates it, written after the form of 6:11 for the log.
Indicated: 2:26
